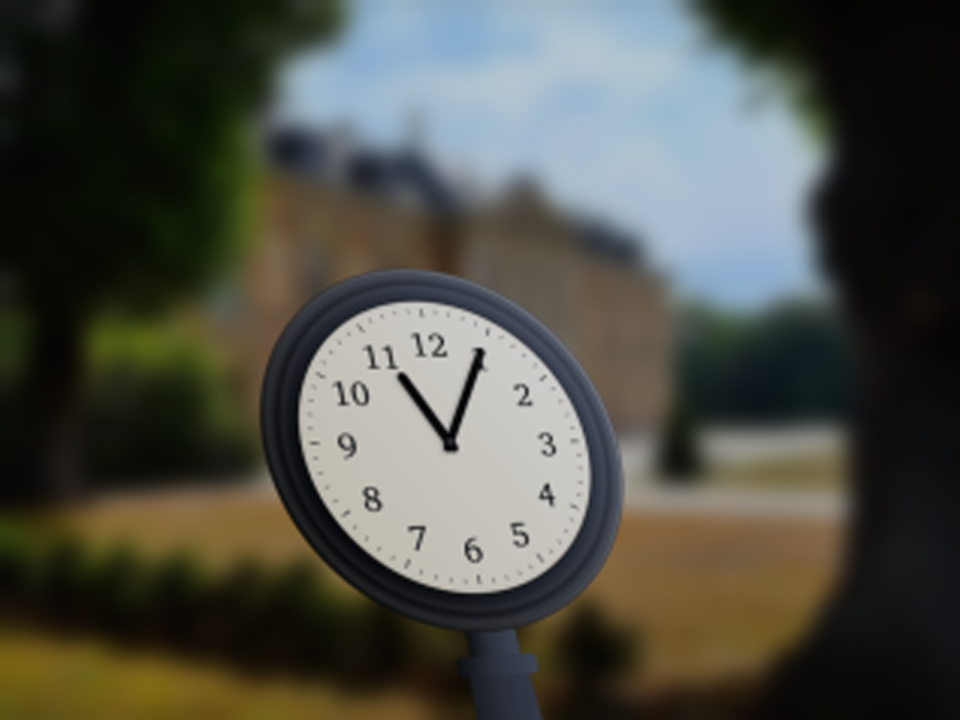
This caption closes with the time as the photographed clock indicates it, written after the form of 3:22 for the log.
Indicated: 11:05
